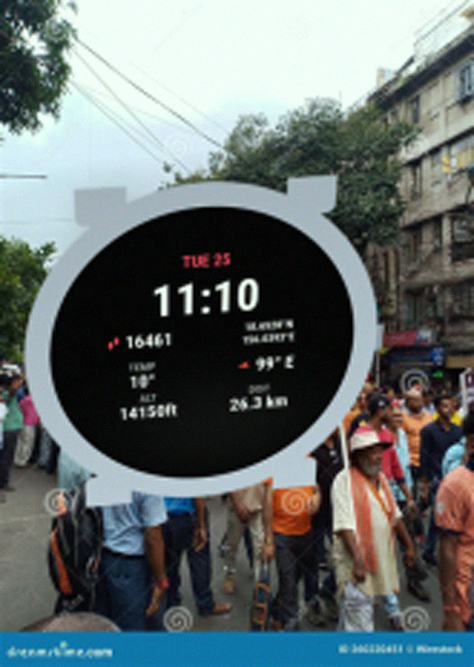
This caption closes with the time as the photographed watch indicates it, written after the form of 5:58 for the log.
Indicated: 11:10
